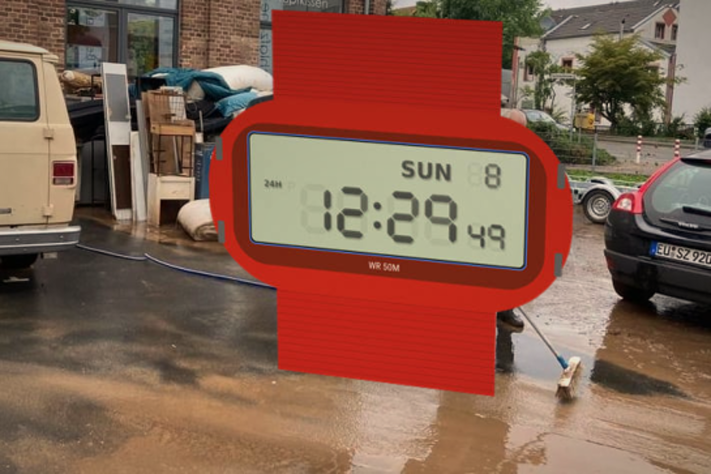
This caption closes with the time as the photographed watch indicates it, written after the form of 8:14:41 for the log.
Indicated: 12:29:49
